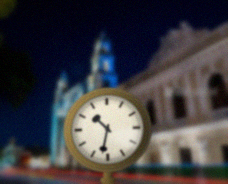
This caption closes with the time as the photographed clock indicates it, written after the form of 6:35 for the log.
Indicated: 10:32
